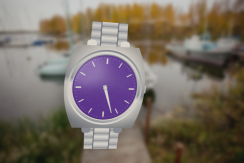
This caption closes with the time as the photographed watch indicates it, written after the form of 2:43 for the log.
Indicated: 5:27
